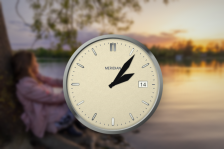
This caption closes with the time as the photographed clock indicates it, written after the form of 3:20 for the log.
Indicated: 2:06
